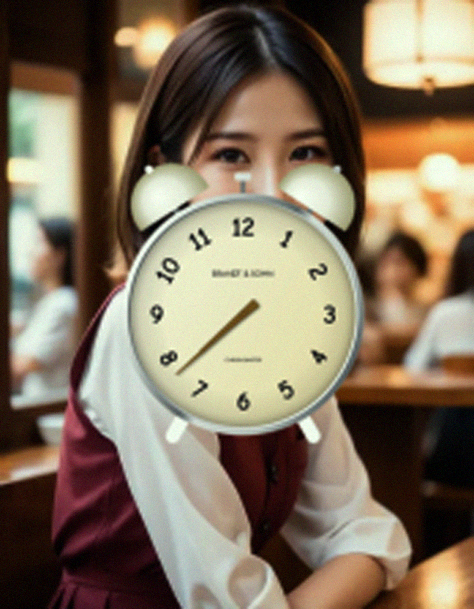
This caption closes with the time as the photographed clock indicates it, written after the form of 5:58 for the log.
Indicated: 7:38
